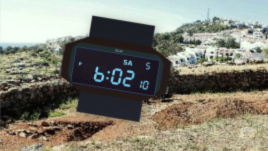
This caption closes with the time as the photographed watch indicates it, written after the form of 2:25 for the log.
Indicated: 6:02
